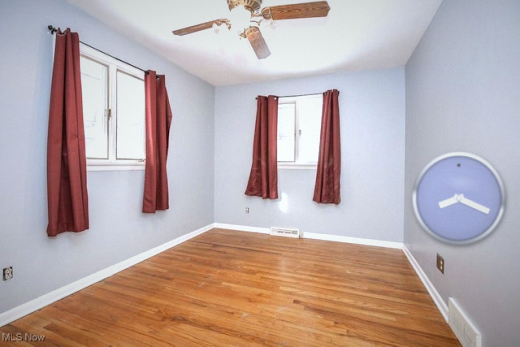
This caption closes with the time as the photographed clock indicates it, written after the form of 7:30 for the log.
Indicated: 8:19
